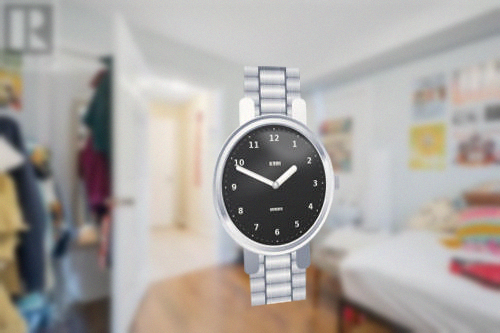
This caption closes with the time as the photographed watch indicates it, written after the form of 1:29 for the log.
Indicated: 1:49
